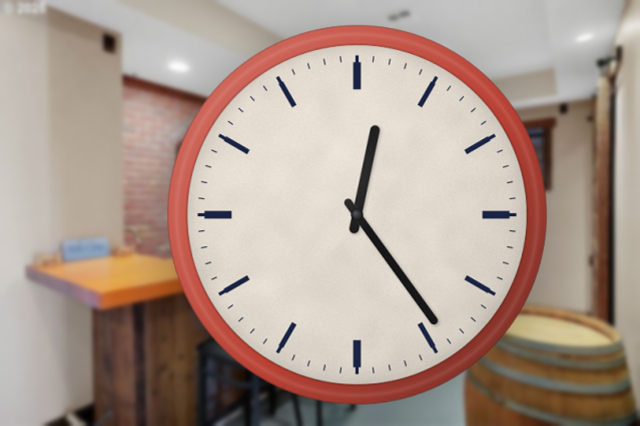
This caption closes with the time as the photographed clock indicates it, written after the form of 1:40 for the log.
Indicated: 12:24
